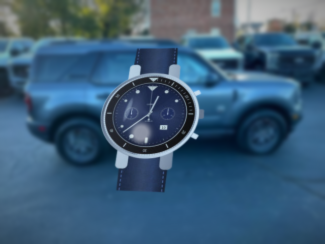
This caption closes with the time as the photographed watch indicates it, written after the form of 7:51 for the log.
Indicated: 12:38
